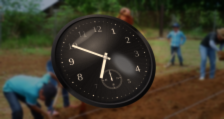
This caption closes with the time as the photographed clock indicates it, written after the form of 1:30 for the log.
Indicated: 6:50
